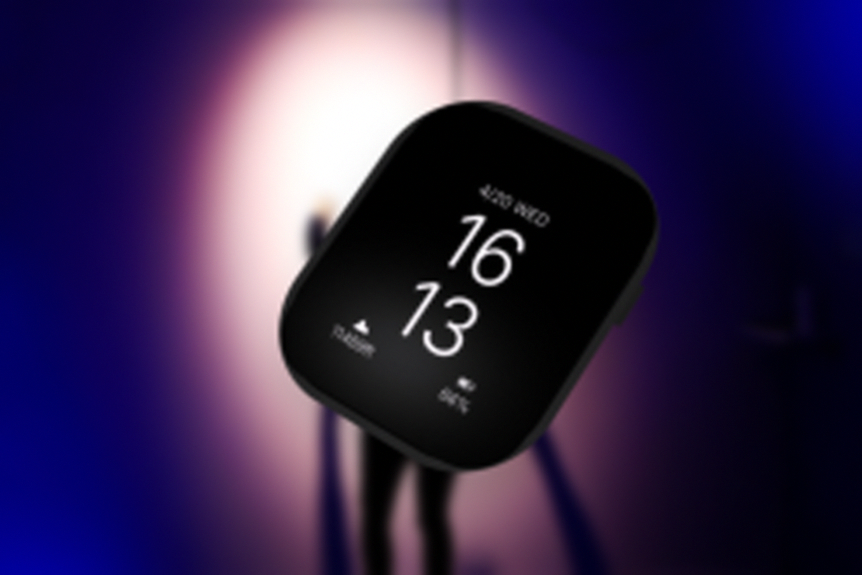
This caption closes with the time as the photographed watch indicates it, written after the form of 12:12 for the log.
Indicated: 16:13
